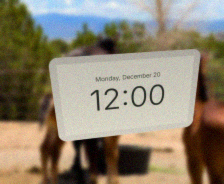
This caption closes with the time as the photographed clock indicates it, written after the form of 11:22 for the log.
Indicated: 12:00
